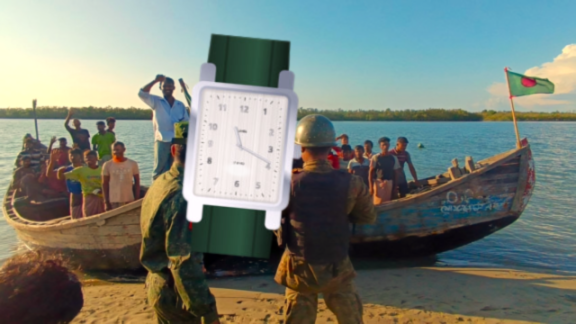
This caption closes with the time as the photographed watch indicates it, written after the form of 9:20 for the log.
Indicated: 11:19
